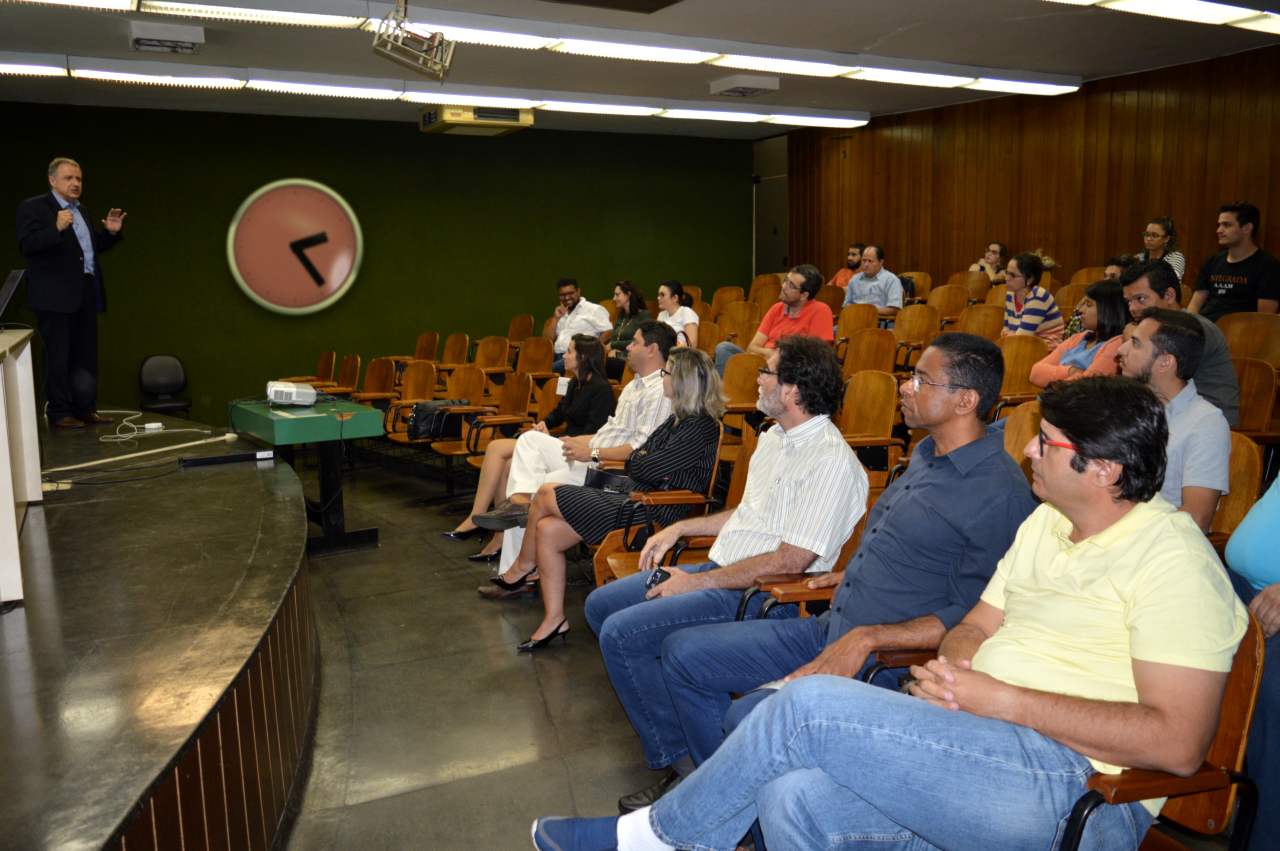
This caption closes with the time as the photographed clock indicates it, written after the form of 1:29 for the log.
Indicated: 2:24
